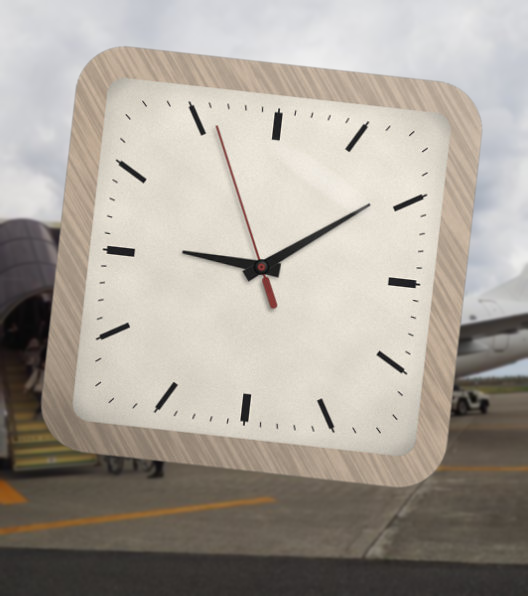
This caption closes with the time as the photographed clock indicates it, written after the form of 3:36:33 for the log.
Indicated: 9:08:56
